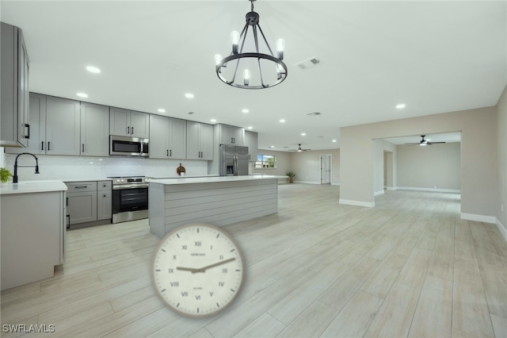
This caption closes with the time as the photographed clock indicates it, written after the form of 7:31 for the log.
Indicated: 9:12
